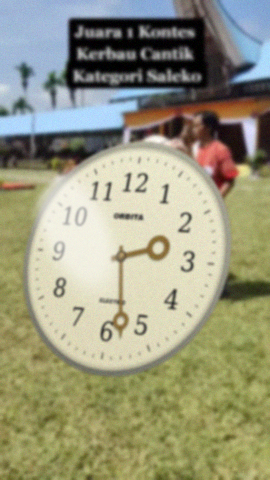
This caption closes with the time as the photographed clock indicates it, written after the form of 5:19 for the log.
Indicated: 2:28
